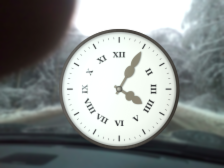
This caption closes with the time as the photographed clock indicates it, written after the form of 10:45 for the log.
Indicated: 4:05
